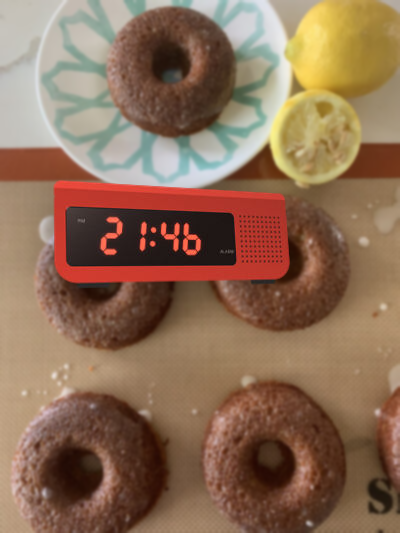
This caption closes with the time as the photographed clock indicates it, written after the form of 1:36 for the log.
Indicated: 21:46
